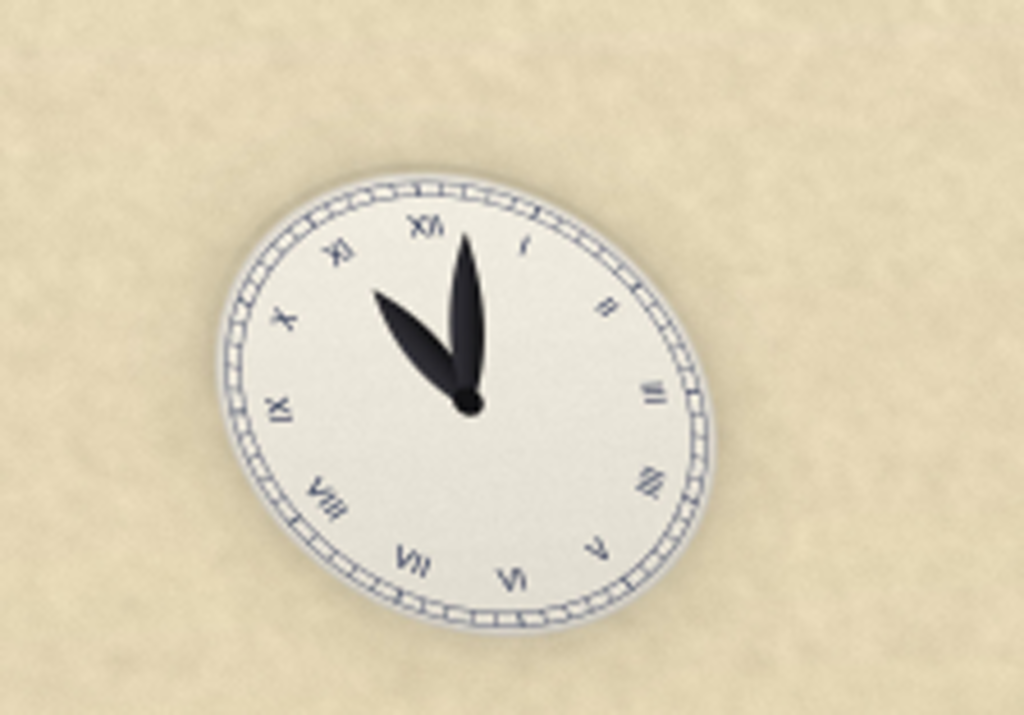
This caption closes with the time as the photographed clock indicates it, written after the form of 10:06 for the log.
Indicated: 11:02
